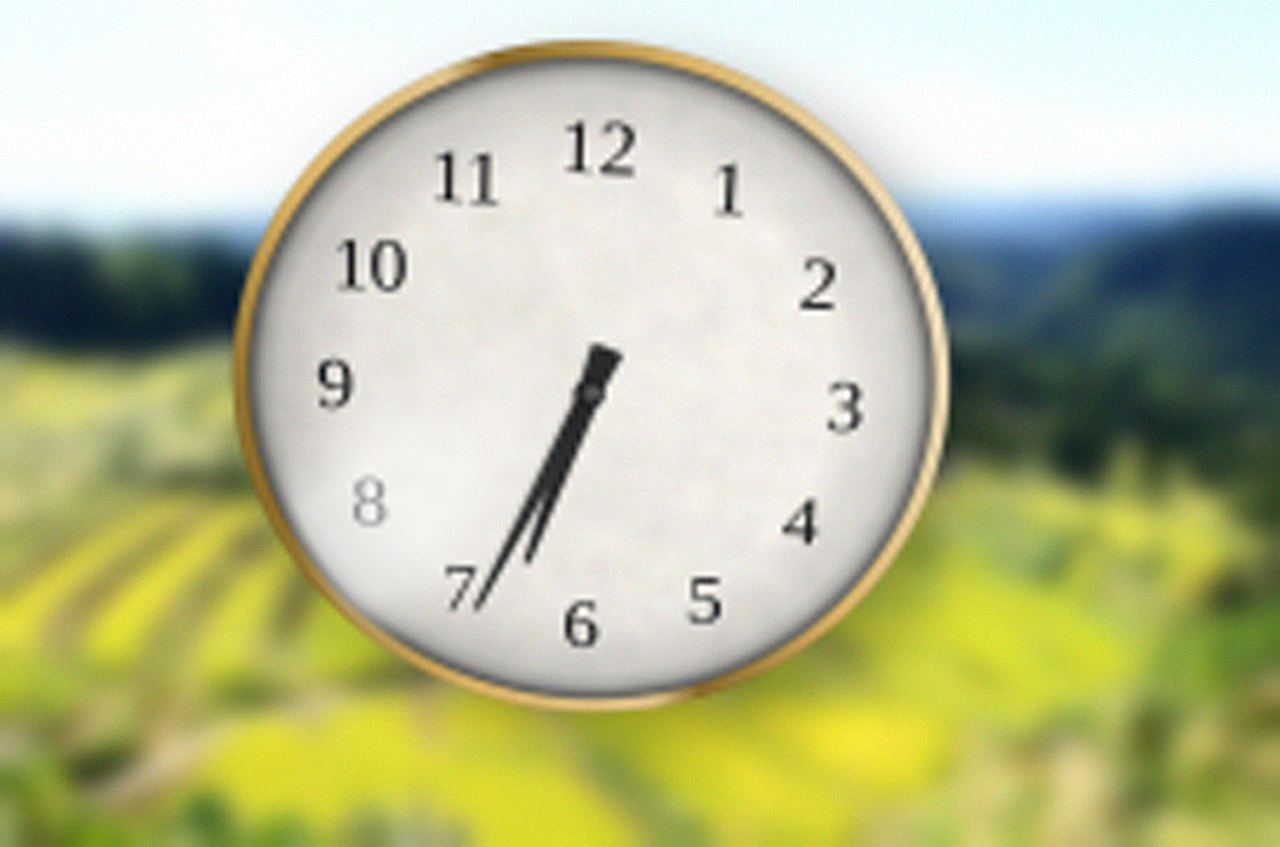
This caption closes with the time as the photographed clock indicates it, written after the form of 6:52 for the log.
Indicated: 6:34
